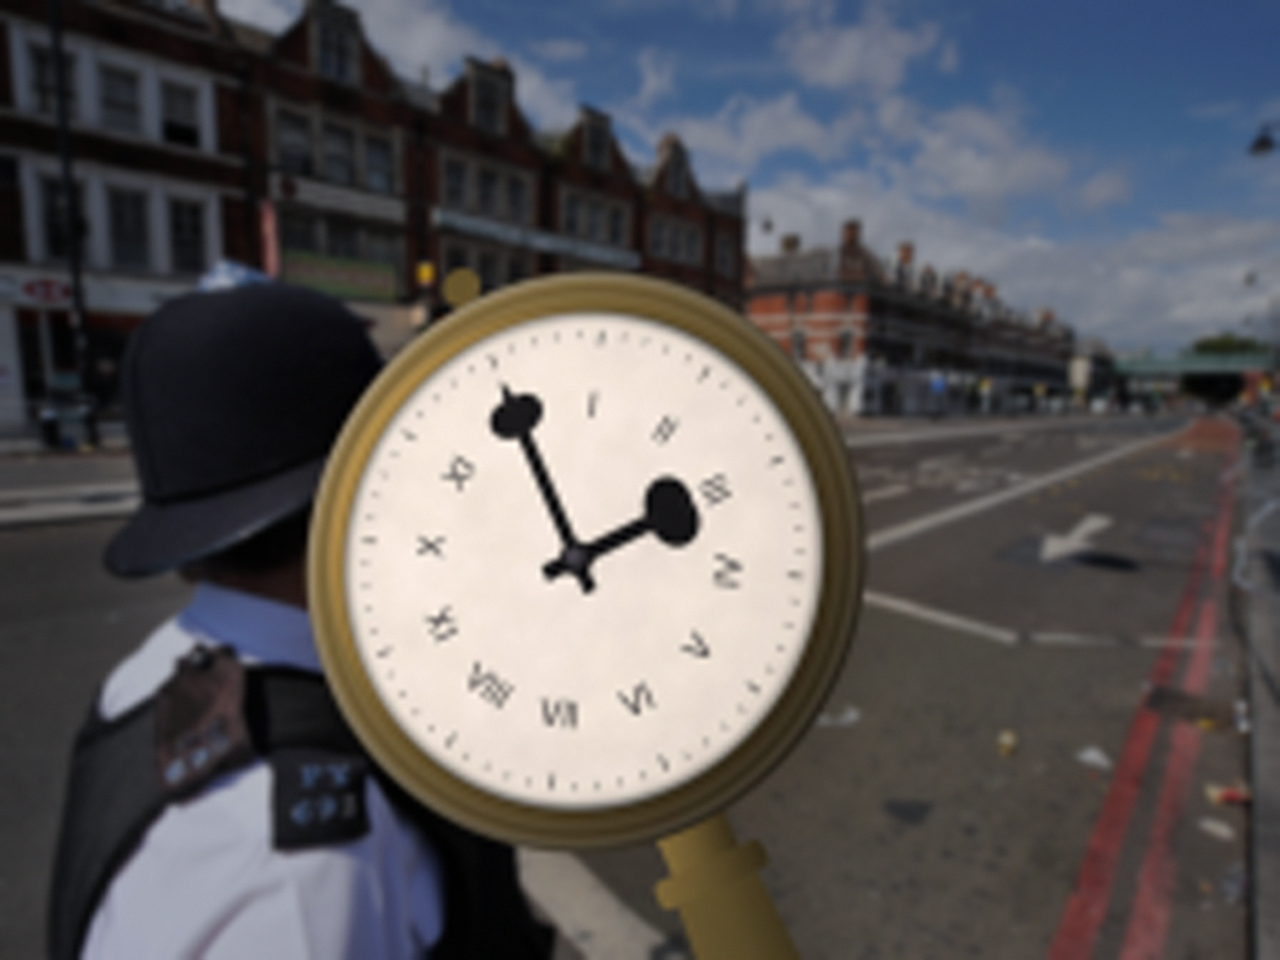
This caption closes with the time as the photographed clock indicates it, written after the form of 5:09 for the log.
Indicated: 3:00
